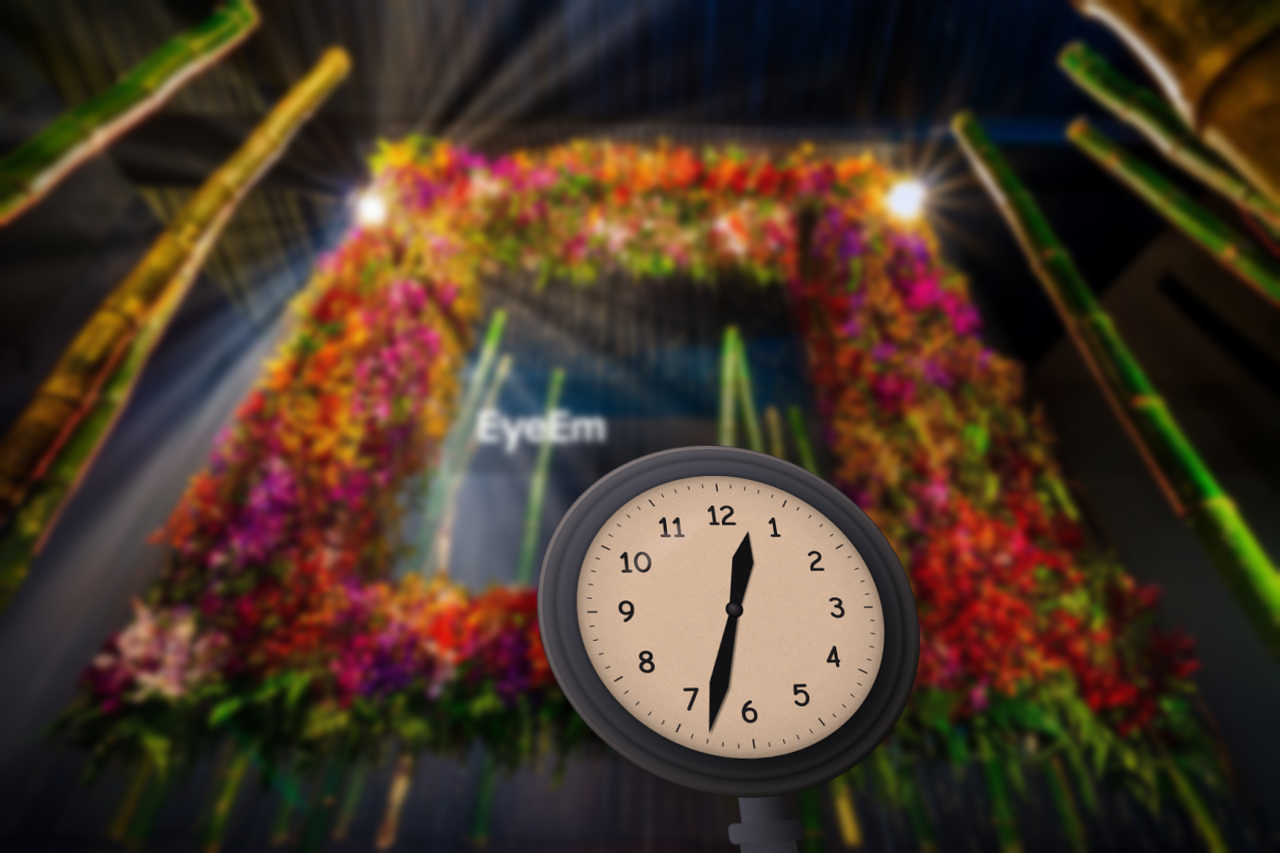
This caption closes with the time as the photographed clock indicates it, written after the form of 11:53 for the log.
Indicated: 12:33
